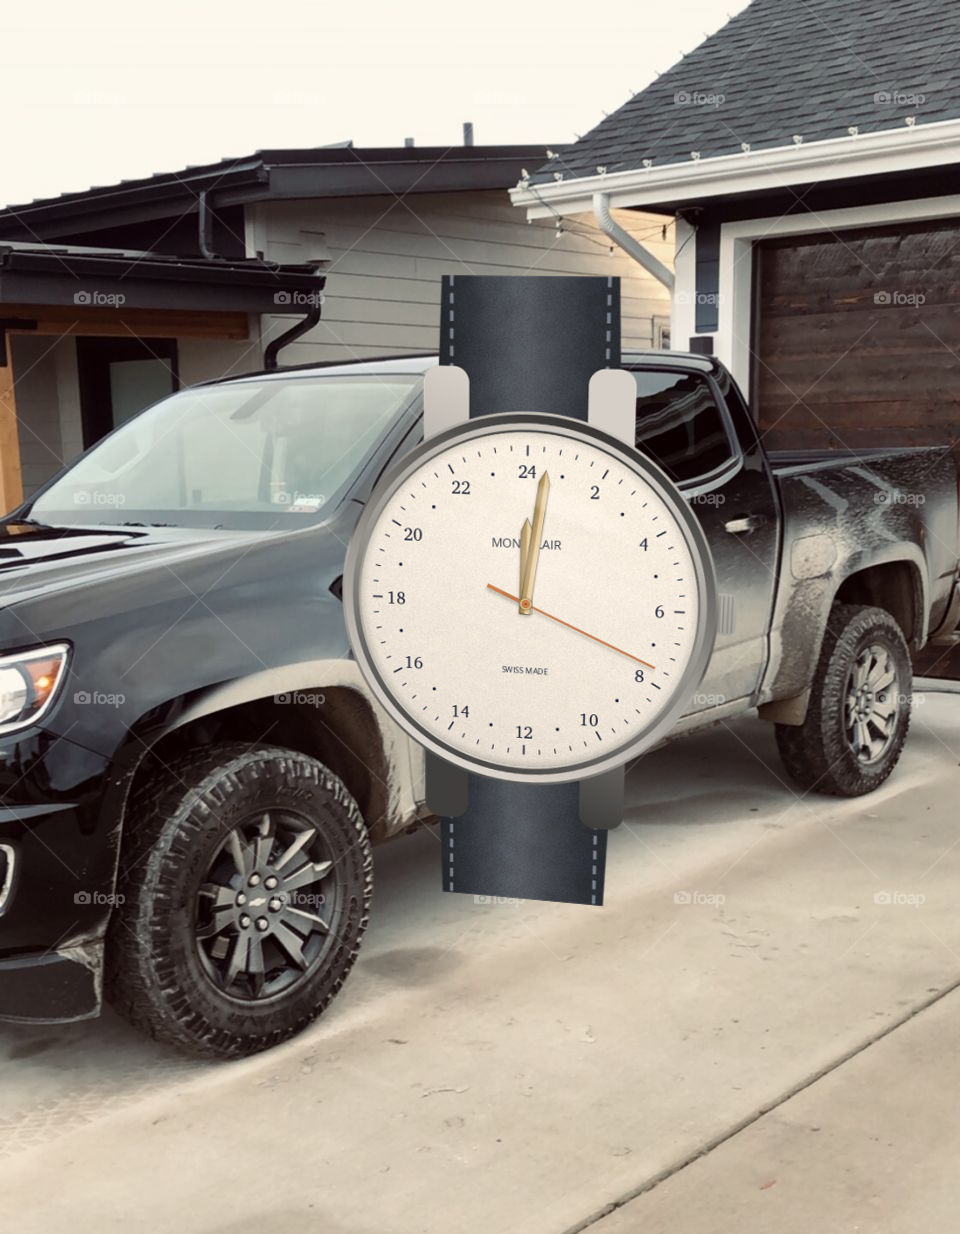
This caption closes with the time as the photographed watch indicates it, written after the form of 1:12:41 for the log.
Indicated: 0:01:19
